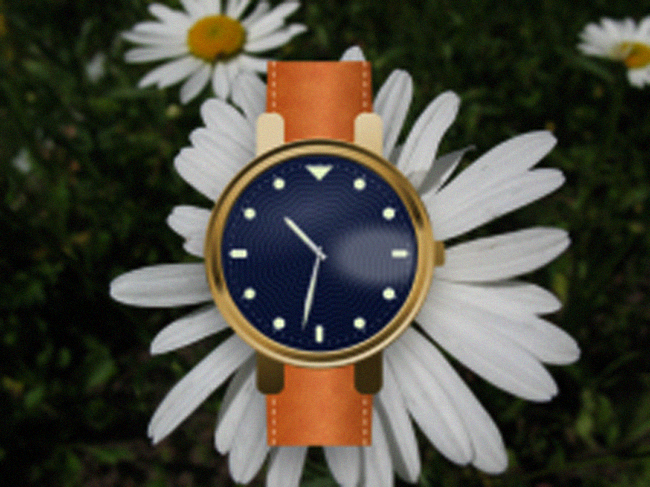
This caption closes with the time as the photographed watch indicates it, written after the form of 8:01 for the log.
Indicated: 10:32
